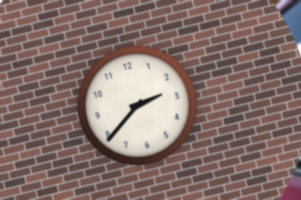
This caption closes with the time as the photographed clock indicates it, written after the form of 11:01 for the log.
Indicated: 2:39
